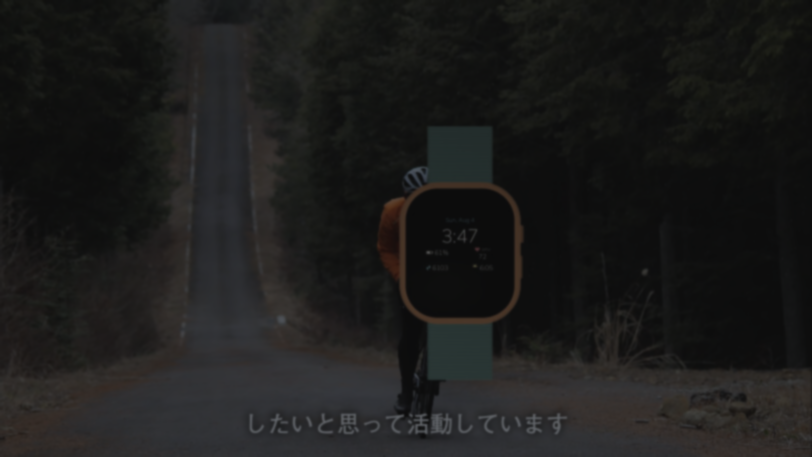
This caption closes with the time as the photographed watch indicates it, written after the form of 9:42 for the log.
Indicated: 3:47
